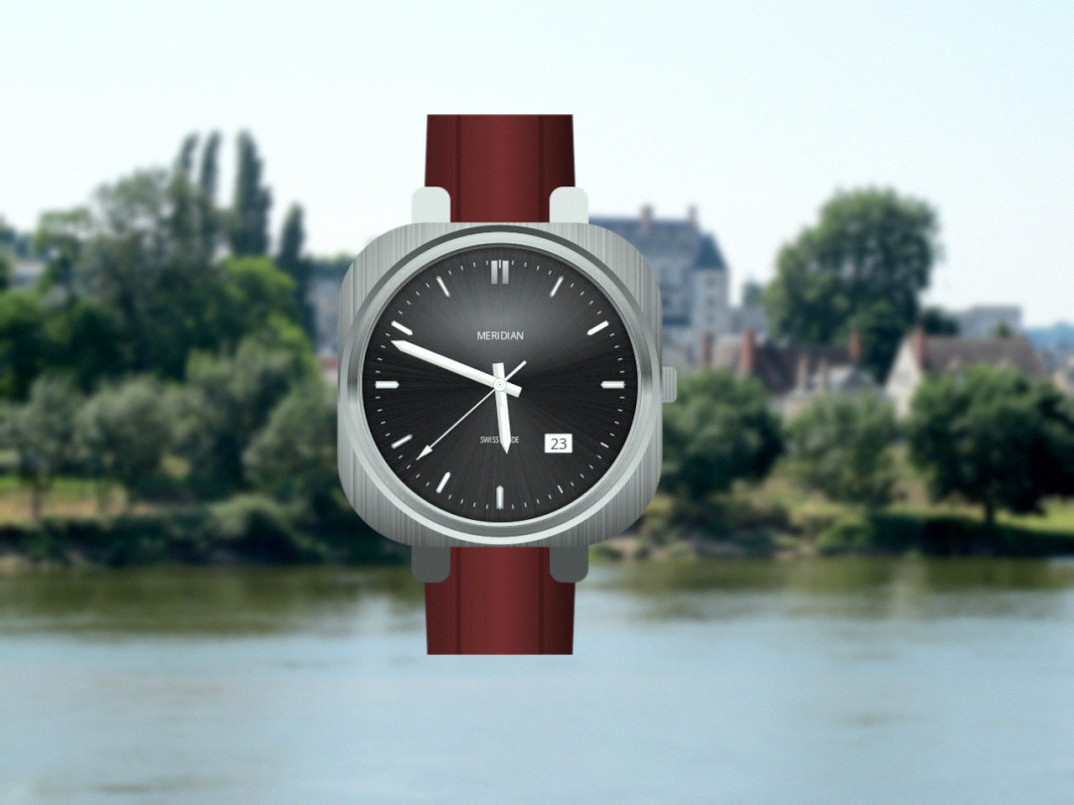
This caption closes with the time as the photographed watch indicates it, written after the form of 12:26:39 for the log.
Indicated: 5:48:38
